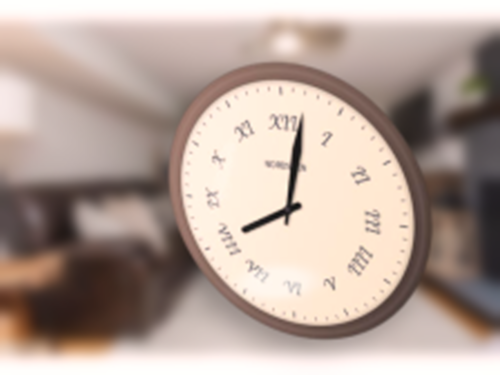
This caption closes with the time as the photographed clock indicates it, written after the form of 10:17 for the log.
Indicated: 8:02
